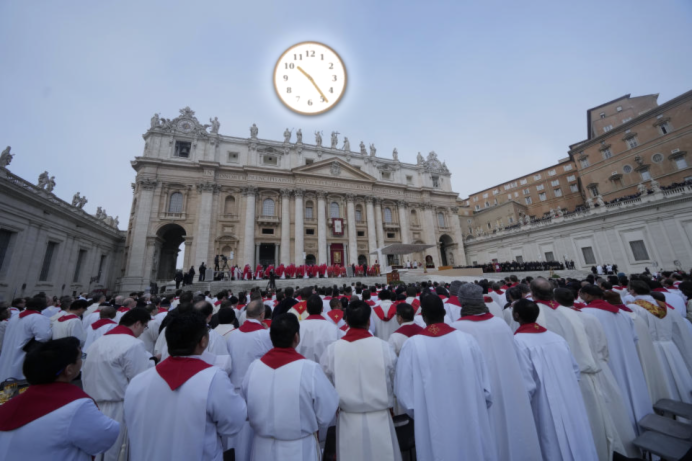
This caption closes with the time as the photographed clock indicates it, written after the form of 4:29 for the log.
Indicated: 10:24
